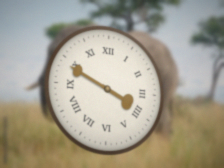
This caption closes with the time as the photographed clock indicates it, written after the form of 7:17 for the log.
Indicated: 3:49
